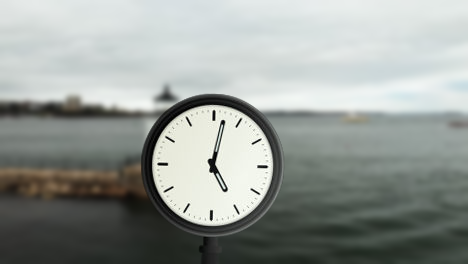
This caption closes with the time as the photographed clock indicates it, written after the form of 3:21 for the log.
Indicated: 5:02
